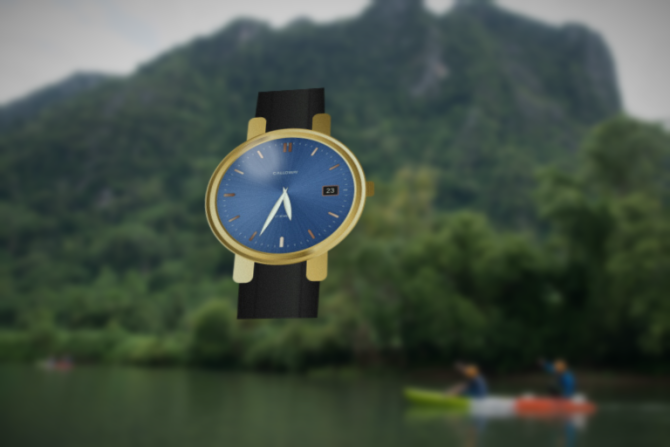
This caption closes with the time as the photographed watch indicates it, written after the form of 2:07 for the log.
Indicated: 5:34
